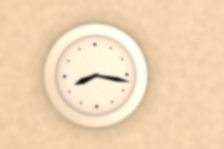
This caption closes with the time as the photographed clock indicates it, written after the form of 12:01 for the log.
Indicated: 8:17
